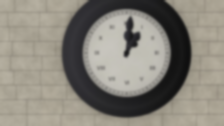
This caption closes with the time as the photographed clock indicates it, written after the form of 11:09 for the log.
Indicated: 1:01
